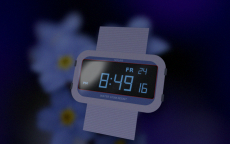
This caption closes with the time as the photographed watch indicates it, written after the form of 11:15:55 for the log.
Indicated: 8:49:16
